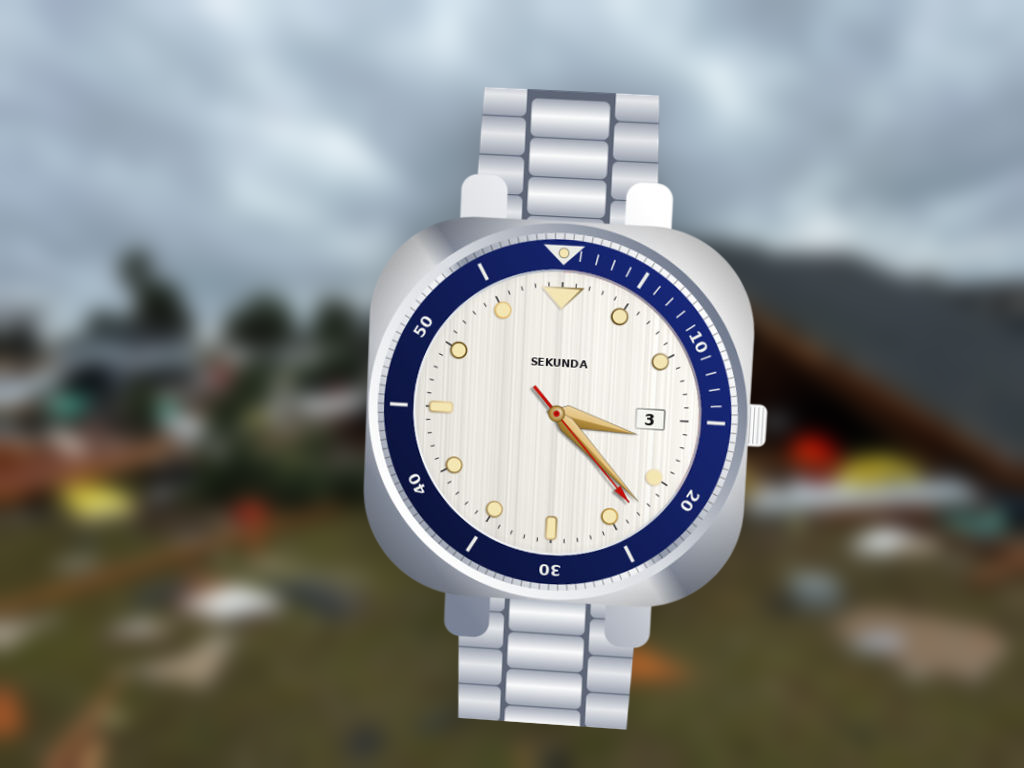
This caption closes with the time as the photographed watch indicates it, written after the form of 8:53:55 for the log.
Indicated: 3:22:23
